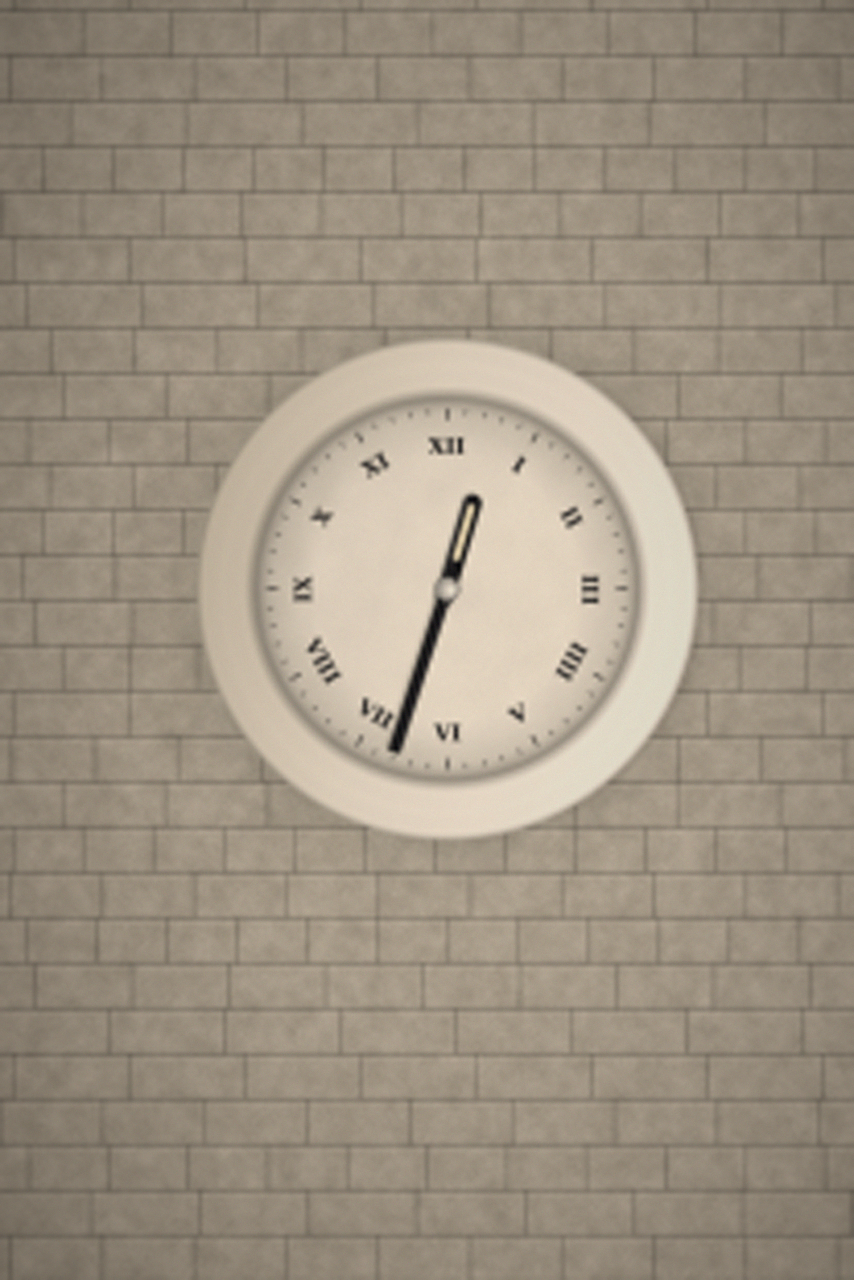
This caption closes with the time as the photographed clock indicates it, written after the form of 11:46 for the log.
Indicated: 12:33
